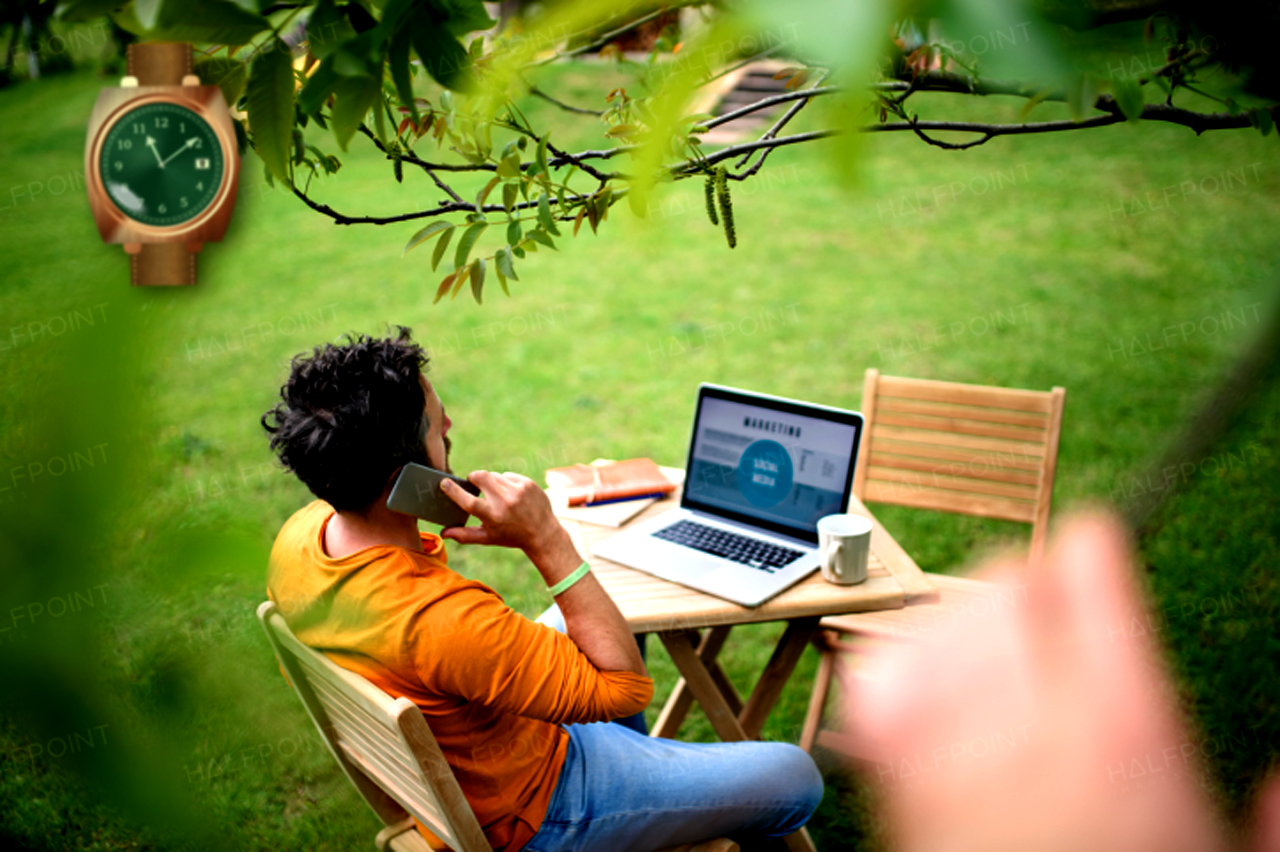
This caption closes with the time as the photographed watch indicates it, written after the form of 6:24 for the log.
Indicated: 11:09
